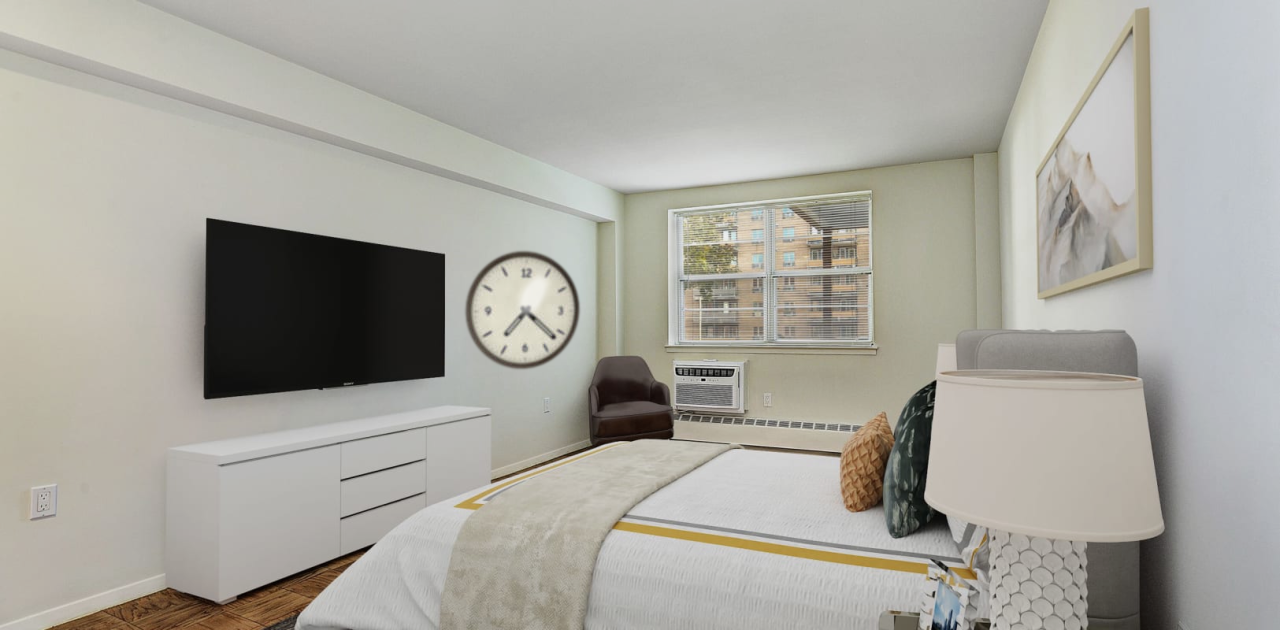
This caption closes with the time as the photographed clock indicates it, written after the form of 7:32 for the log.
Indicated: 7:22
